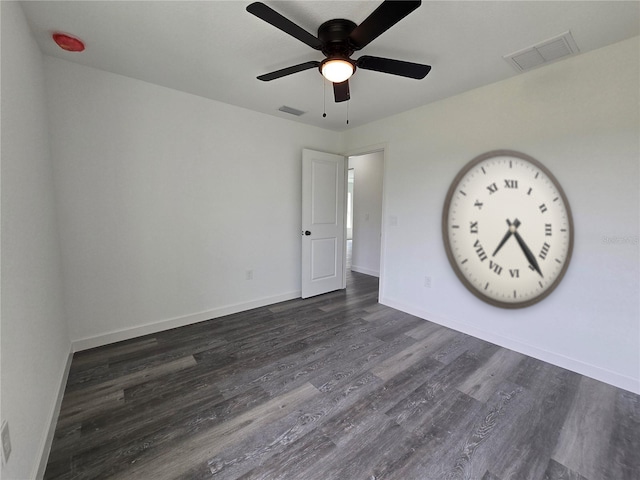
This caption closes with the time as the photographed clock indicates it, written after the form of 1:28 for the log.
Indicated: 7:24
